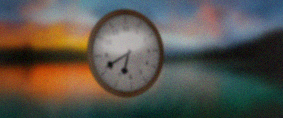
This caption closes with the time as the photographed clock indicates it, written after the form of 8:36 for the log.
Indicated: 6:41
